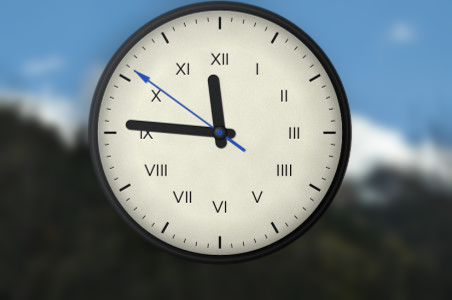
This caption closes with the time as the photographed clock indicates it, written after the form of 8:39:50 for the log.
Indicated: 11:45:51
